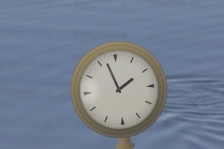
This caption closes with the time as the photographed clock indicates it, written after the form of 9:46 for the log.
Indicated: 1:57
